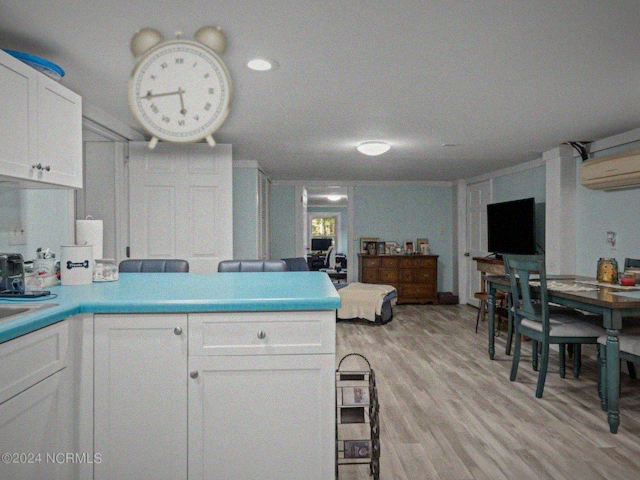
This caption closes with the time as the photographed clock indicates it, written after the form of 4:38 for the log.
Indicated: 5:44
